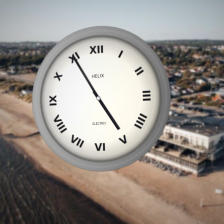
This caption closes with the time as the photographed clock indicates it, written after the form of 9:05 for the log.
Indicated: 4:55
